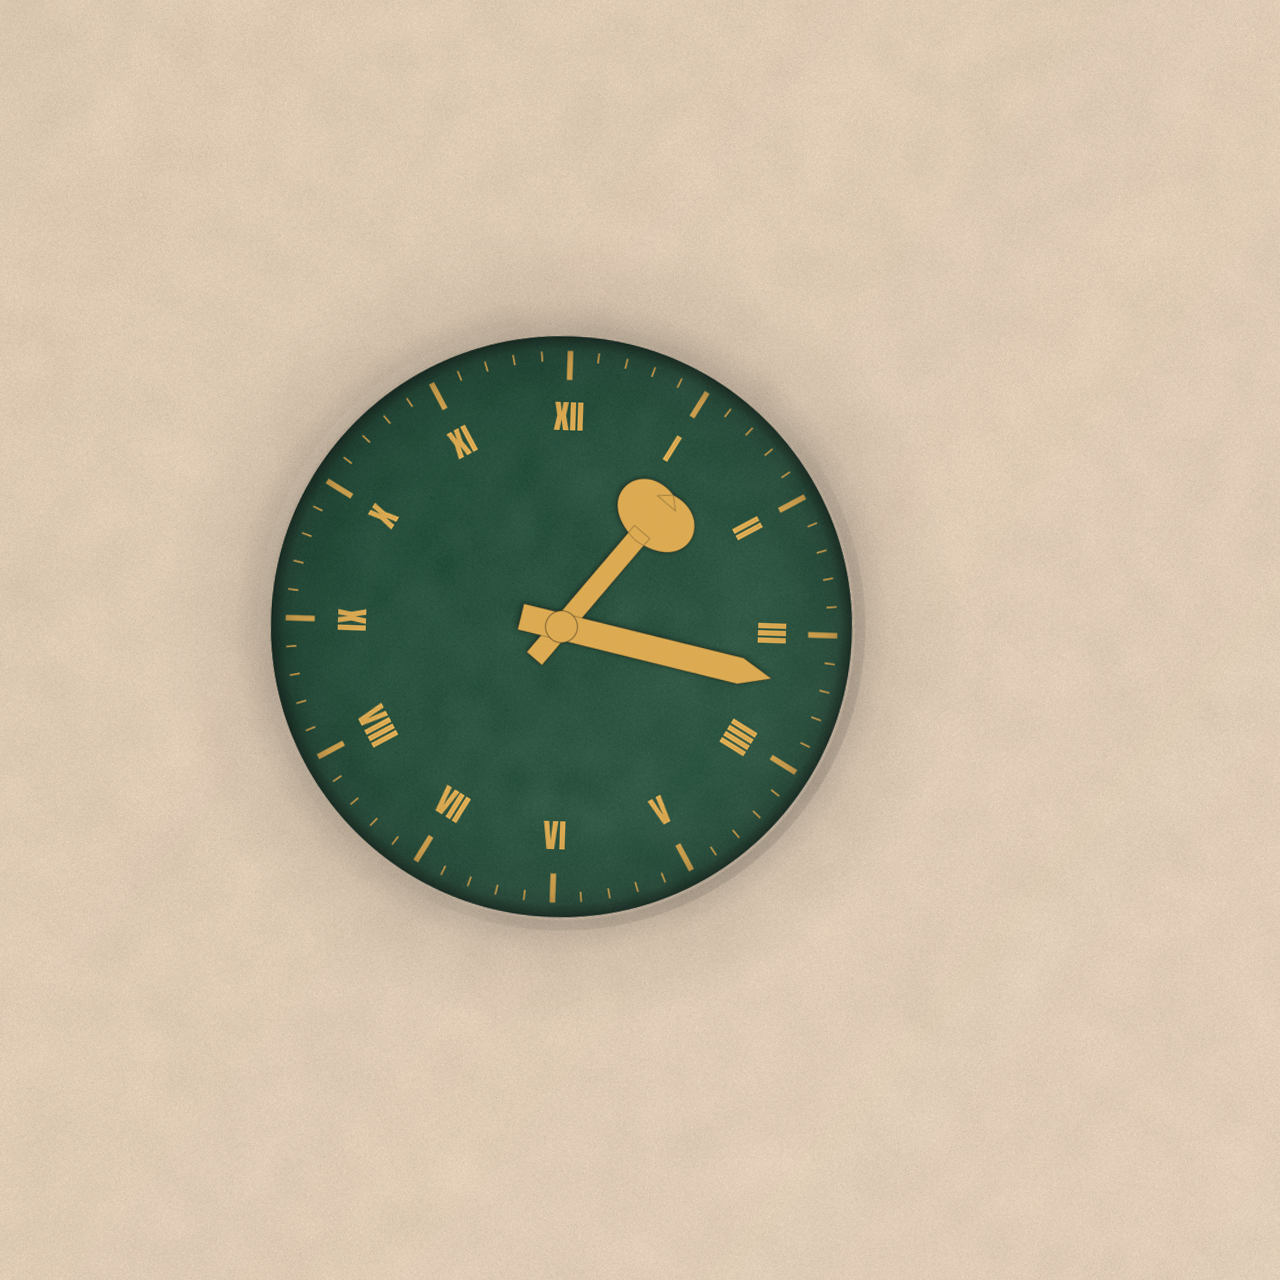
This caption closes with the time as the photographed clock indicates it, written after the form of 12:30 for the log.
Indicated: 1:17
